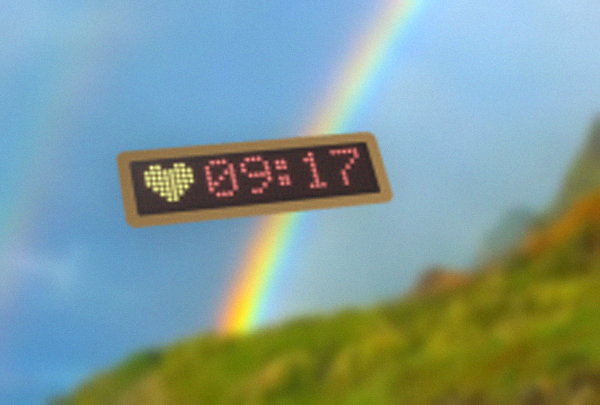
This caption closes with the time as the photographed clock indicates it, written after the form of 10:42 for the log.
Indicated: 9:17
